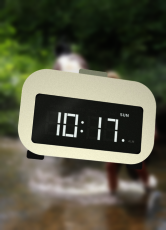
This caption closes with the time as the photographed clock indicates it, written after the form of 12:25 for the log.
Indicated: 10:17
